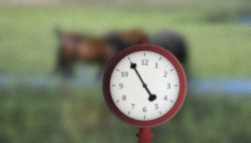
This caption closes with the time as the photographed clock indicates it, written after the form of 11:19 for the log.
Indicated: 4:55
